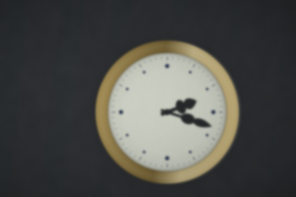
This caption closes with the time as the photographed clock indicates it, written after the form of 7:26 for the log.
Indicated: 2:18
